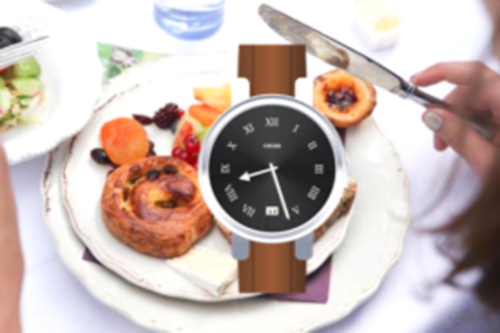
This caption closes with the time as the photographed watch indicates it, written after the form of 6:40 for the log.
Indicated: 8:27
